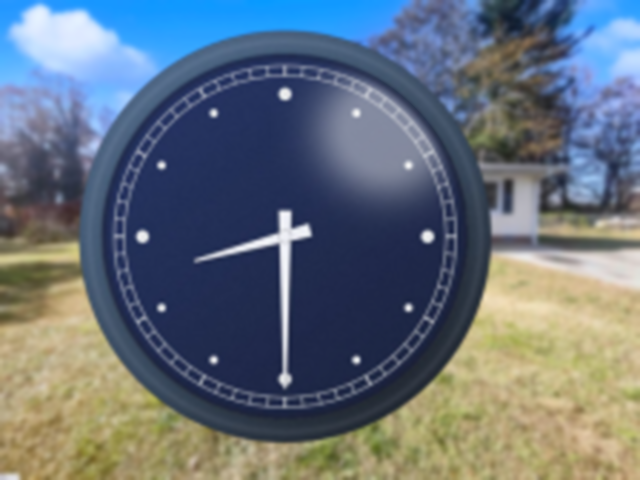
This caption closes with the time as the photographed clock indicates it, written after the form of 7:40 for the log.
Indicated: 8:30
